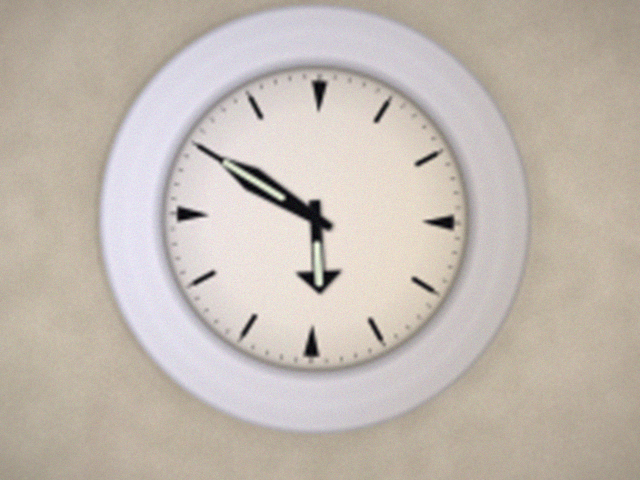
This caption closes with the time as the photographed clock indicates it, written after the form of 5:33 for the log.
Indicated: 5:50
